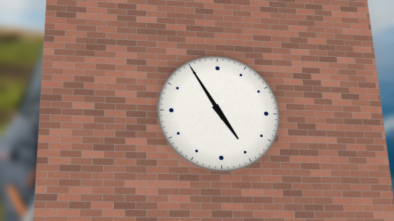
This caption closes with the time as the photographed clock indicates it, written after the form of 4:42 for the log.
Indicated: 4:55
